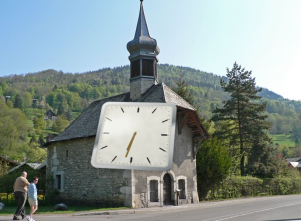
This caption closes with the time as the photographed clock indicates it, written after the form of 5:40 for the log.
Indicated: 6:32
